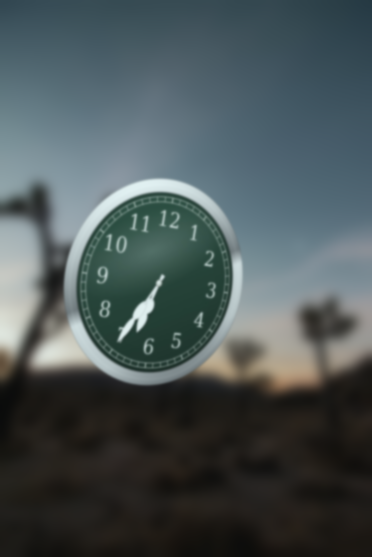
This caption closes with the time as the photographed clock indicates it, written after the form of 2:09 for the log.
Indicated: 6:35
